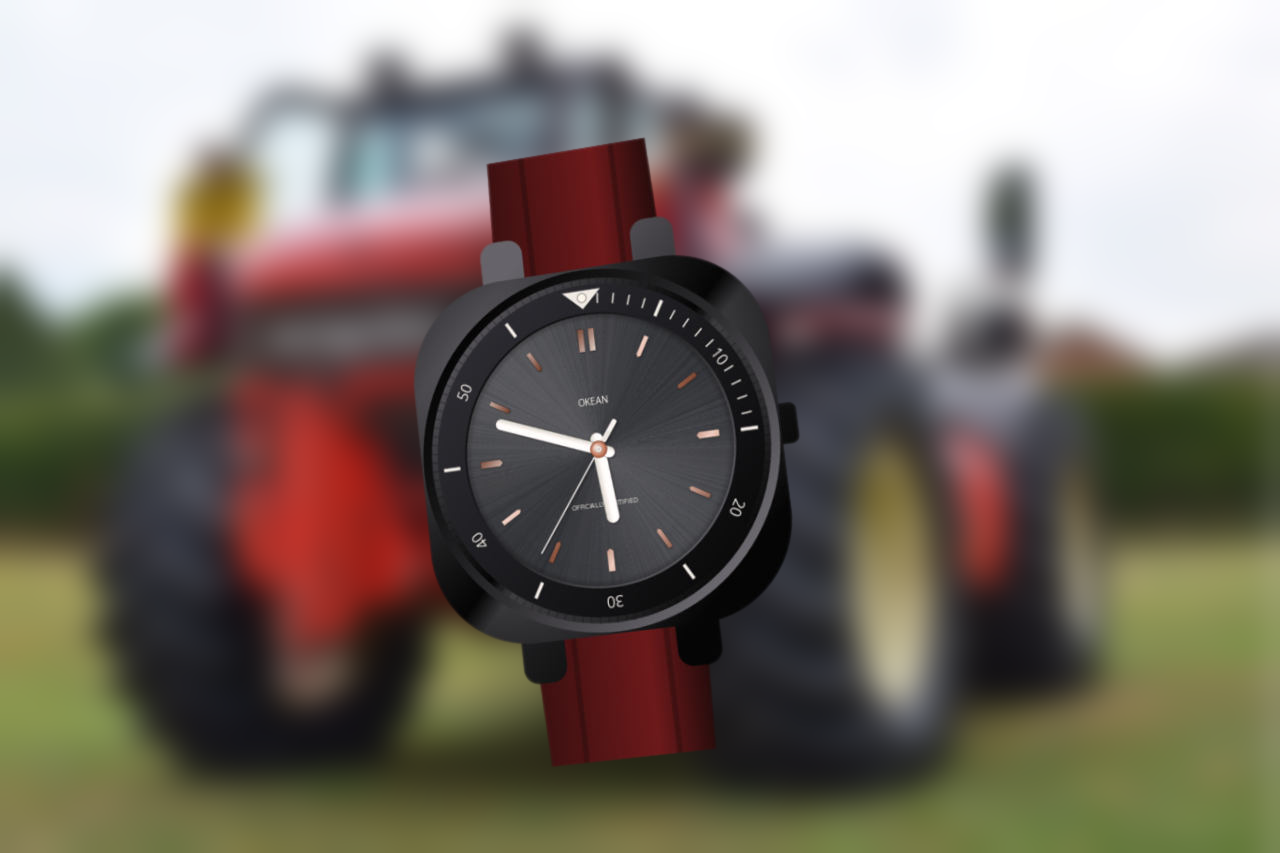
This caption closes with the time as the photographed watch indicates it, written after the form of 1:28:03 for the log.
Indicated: 5:48:36
